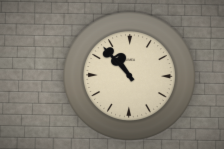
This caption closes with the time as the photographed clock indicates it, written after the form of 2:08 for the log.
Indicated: 10:53
